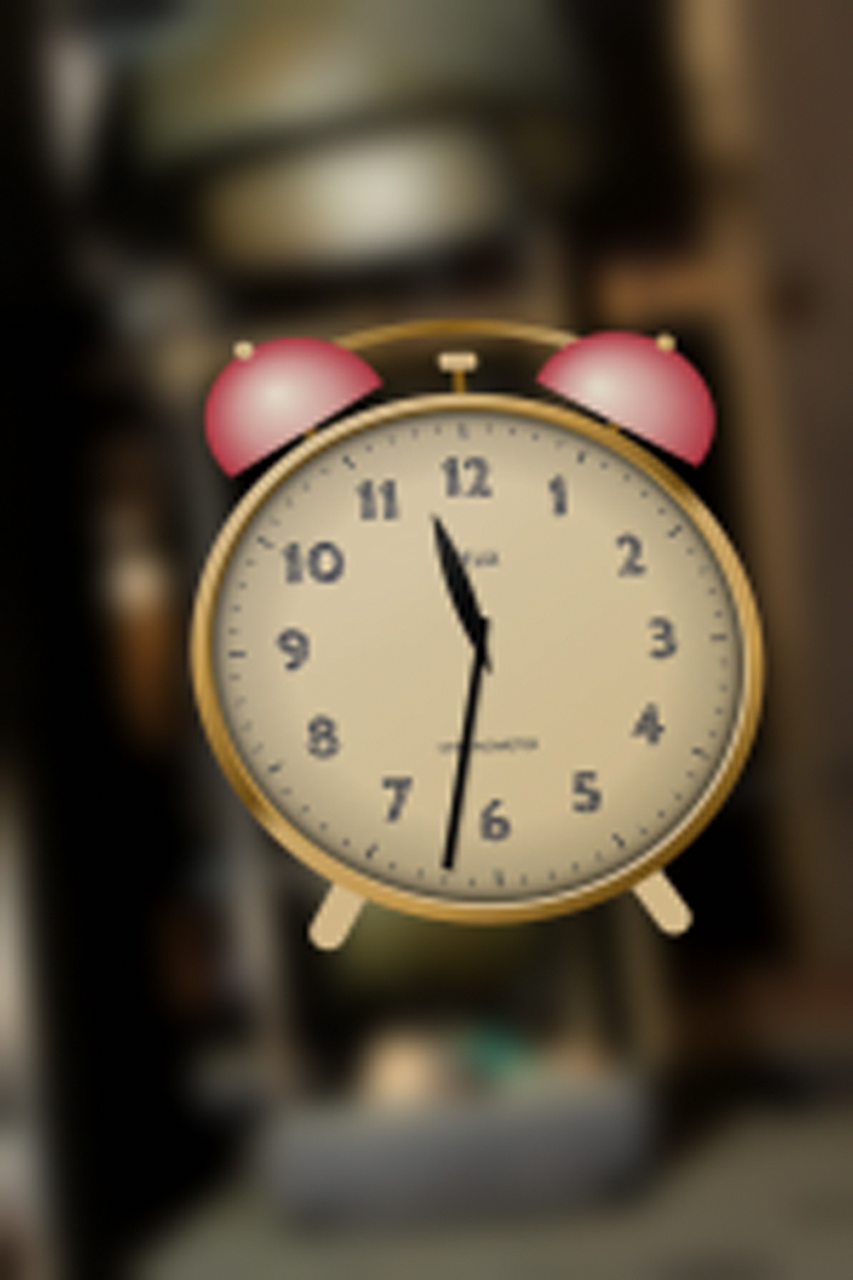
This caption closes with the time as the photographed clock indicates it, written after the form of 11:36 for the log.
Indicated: 11:32
